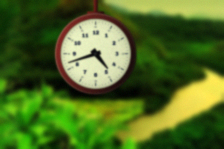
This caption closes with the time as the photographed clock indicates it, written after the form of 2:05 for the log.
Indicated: 4:42
